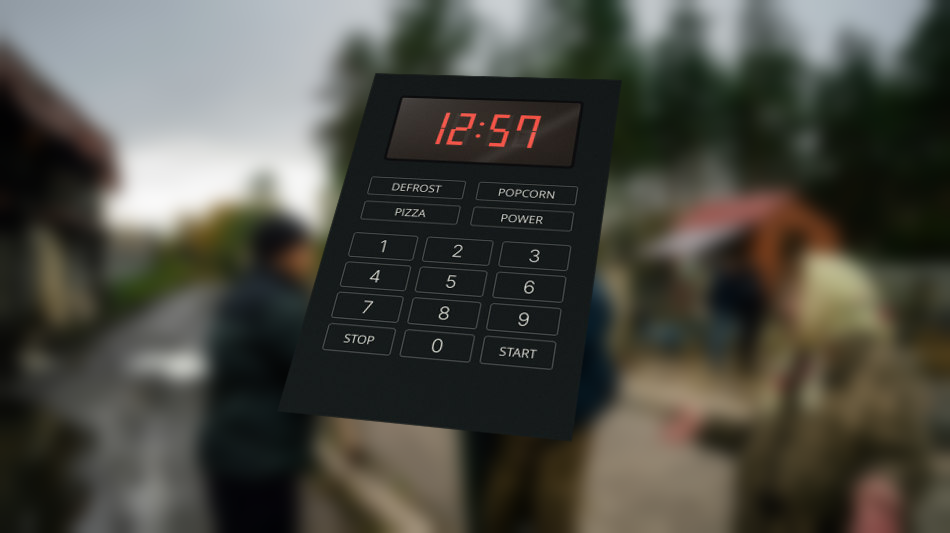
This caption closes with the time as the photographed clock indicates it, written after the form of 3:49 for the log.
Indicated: 12:57
